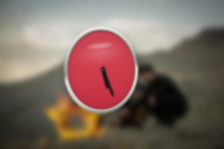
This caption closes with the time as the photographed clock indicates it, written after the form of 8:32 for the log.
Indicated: 5:26
